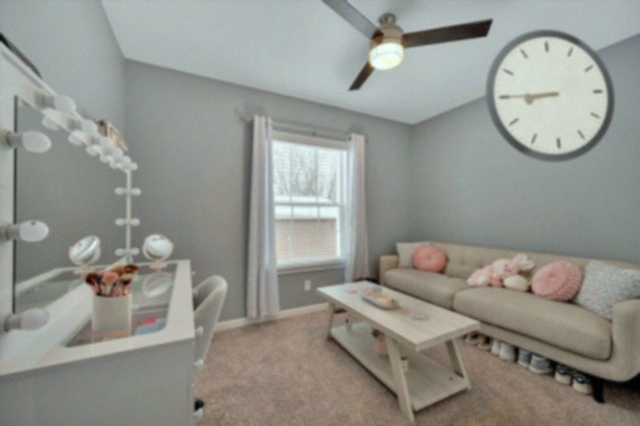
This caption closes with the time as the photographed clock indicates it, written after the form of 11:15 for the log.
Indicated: 8:45
